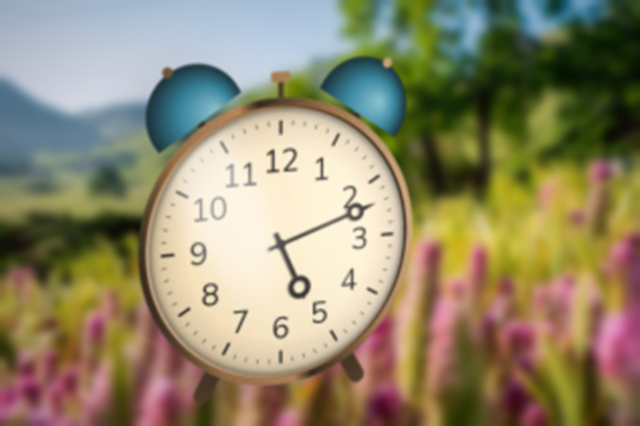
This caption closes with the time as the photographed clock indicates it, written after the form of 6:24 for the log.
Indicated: 5:12
